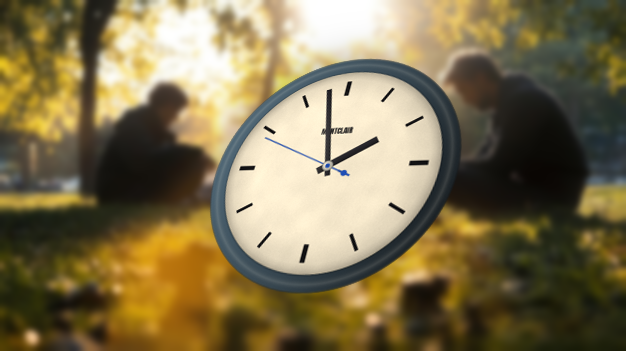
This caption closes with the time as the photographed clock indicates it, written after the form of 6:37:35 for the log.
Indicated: 1:57:49
